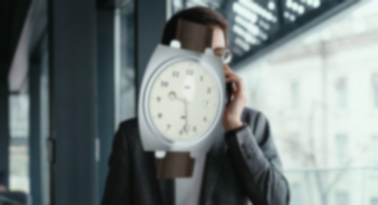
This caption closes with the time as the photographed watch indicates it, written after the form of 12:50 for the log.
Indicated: 9:28
